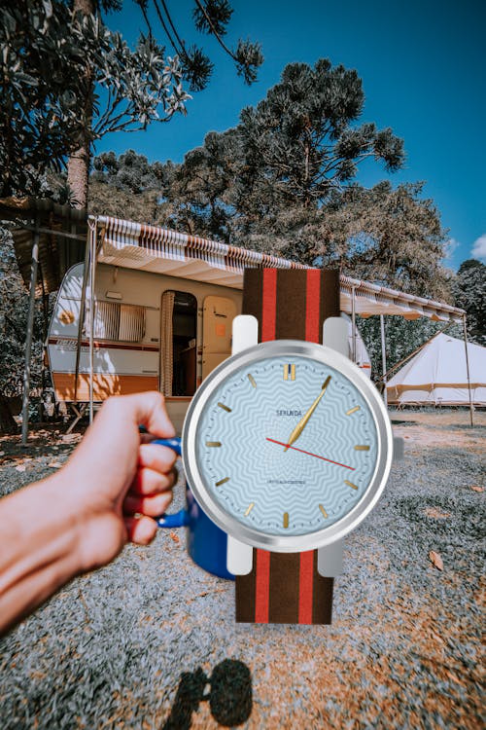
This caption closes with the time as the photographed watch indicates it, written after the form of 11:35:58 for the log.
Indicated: 1:05:18
